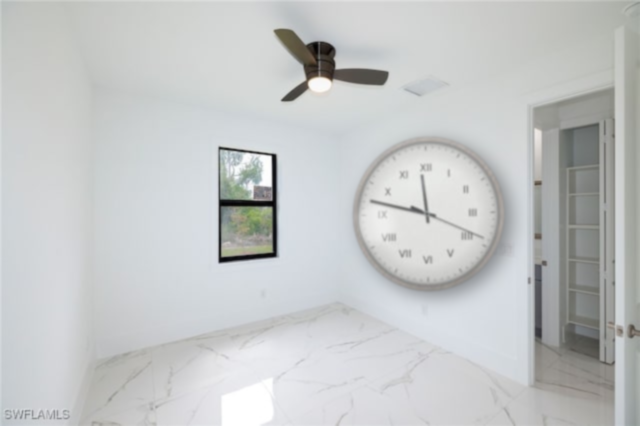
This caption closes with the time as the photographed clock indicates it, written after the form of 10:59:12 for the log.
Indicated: 11:47:19
